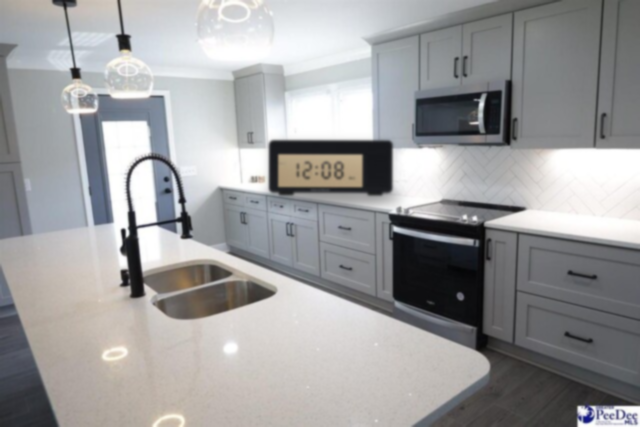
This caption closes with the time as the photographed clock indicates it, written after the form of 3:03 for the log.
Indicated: 12:08
